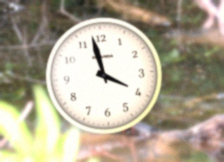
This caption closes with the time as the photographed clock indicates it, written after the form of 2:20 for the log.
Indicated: 3:58
